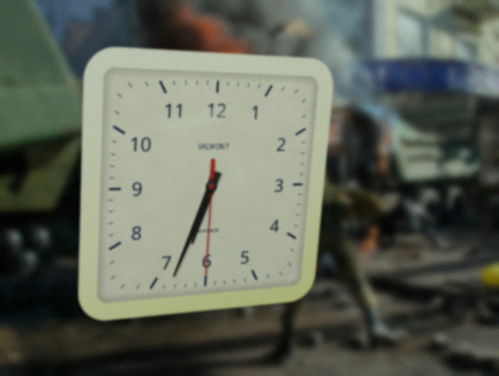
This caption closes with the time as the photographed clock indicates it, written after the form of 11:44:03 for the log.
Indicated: 6:33:30
